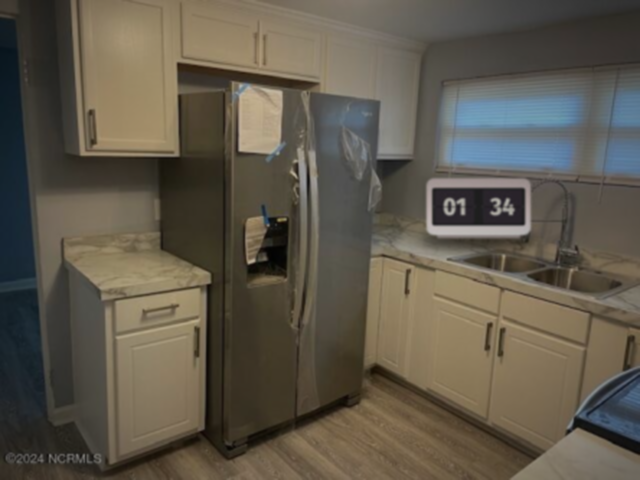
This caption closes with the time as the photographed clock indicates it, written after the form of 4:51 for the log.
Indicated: 1:34
